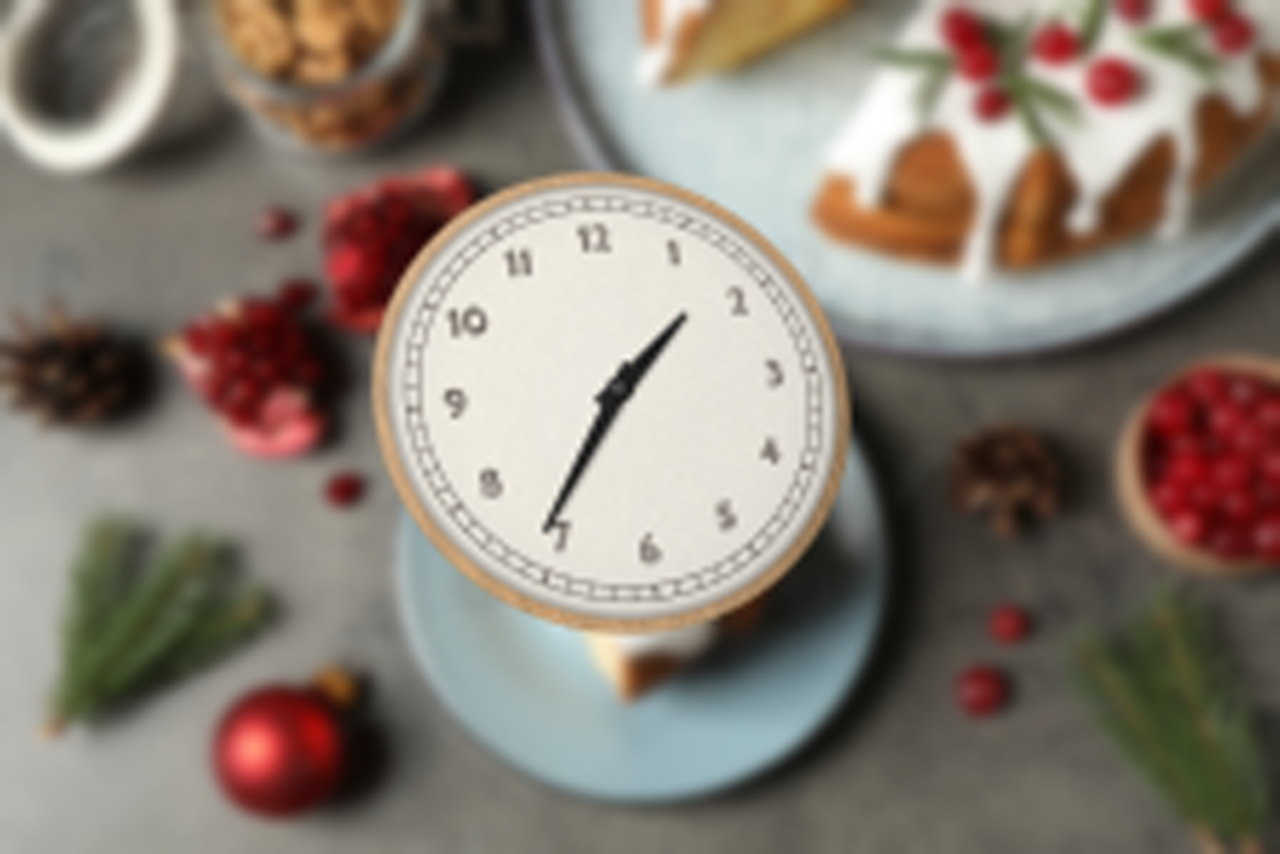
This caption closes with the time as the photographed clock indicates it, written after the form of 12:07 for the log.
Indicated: 1:36
